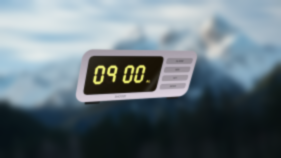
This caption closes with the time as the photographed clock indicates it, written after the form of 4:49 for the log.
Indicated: 9:00
